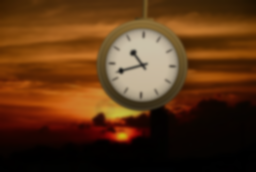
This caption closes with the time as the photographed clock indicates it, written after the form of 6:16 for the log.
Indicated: 10:42
